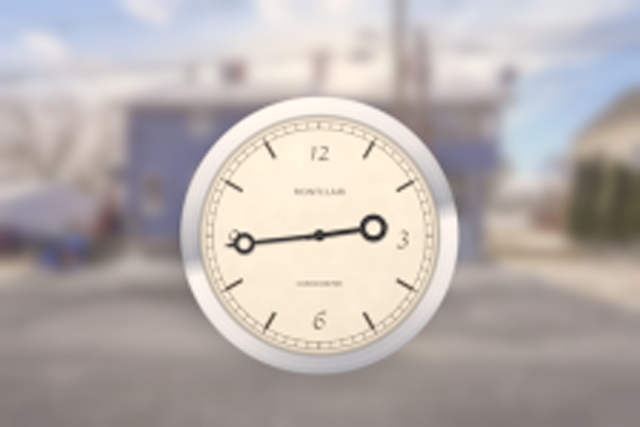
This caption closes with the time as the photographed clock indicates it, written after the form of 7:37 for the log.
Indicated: 2:44
